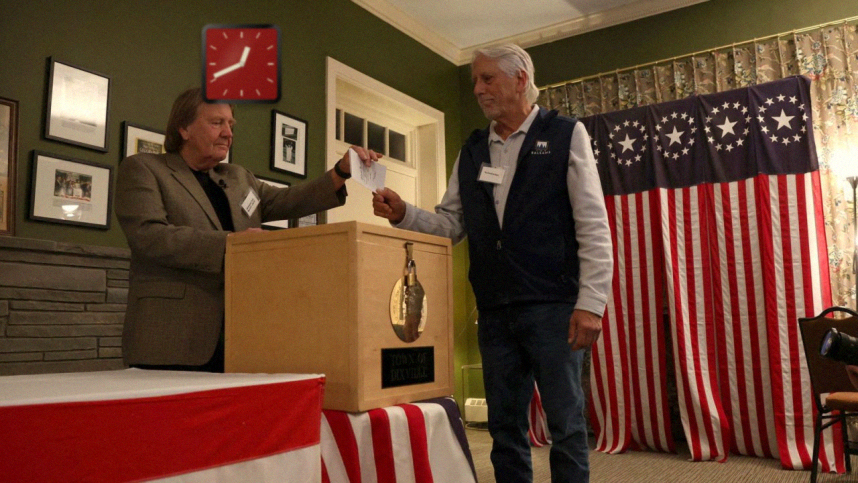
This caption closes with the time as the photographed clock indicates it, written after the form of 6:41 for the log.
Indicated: 12:41
